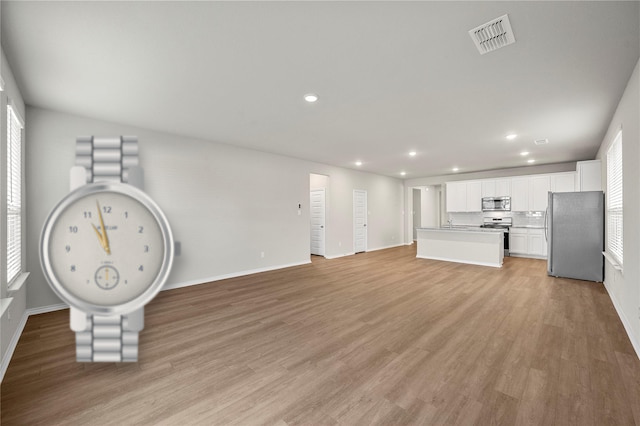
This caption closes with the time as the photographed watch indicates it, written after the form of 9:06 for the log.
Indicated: 10:58
